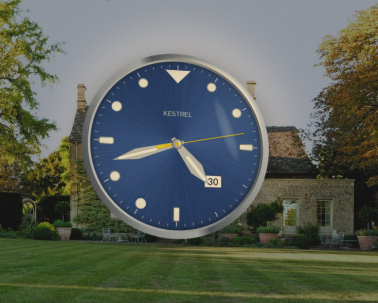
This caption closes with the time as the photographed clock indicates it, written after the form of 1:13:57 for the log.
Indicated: 4:42:13
